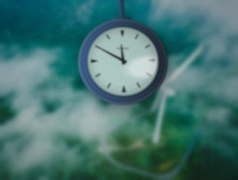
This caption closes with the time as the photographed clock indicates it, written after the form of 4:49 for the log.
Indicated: 11:50
